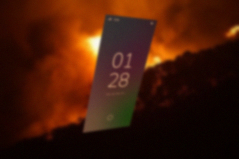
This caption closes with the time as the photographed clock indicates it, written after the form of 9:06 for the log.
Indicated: 1:28
